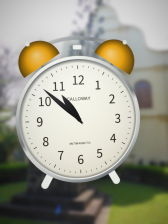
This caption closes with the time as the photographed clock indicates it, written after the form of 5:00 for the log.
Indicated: 10:52
